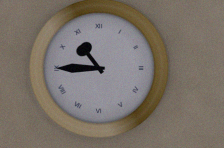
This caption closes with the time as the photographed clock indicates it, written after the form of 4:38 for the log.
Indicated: 10:45
